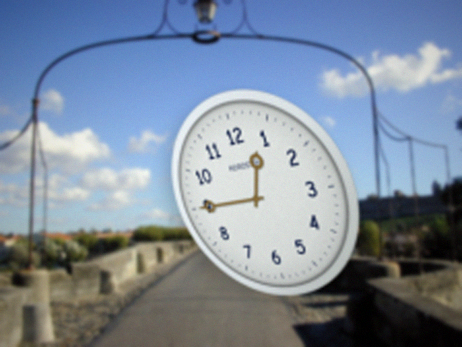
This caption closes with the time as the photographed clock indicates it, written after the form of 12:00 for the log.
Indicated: 12:45
